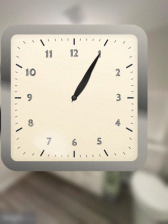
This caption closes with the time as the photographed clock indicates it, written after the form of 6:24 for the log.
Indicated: 1:05
